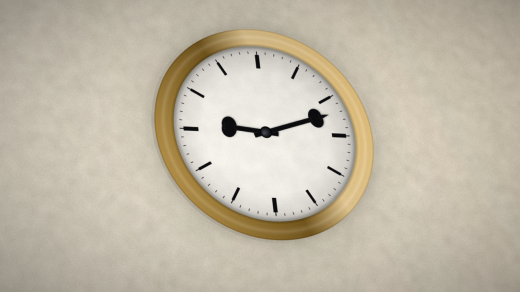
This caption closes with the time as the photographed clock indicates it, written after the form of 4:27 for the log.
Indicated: 9:12
